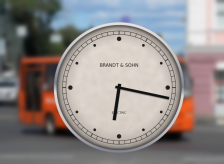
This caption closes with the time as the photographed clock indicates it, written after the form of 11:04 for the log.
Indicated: 6:17
